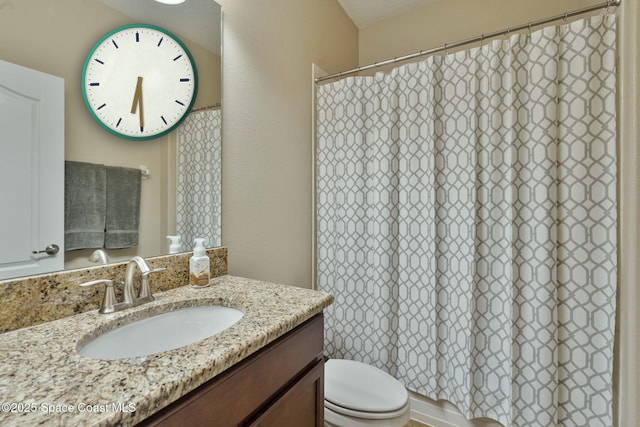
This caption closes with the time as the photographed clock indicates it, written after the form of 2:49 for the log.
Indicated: 6:30
